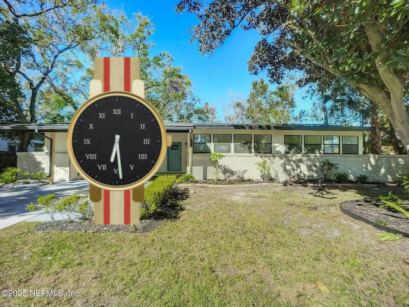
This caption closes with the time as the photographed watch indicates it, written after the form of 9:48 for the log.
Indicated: 6:29
